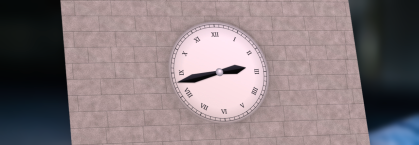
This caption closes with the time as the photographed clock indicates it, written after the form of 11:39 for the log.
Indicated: 2:43
